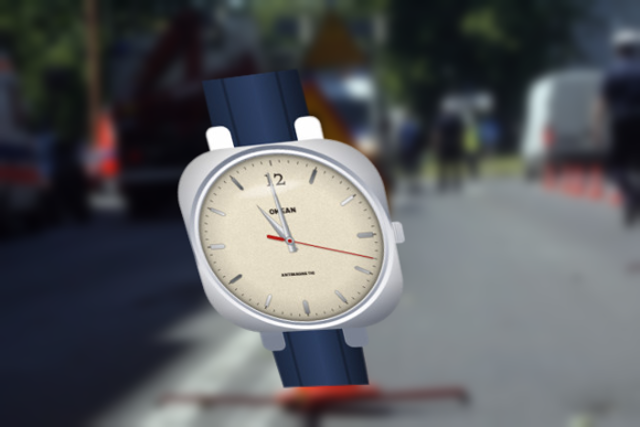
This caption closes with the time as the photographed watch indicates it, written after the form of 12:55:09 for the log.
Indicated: 10:59:18
